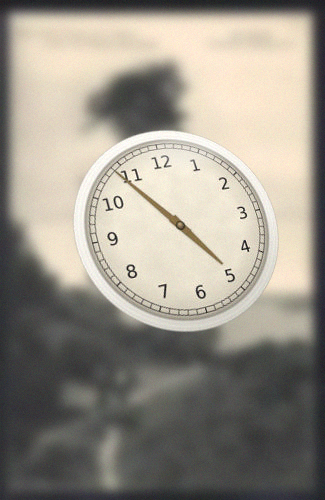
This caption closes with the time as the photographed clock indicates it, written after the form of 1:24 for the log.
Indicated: 4:54
